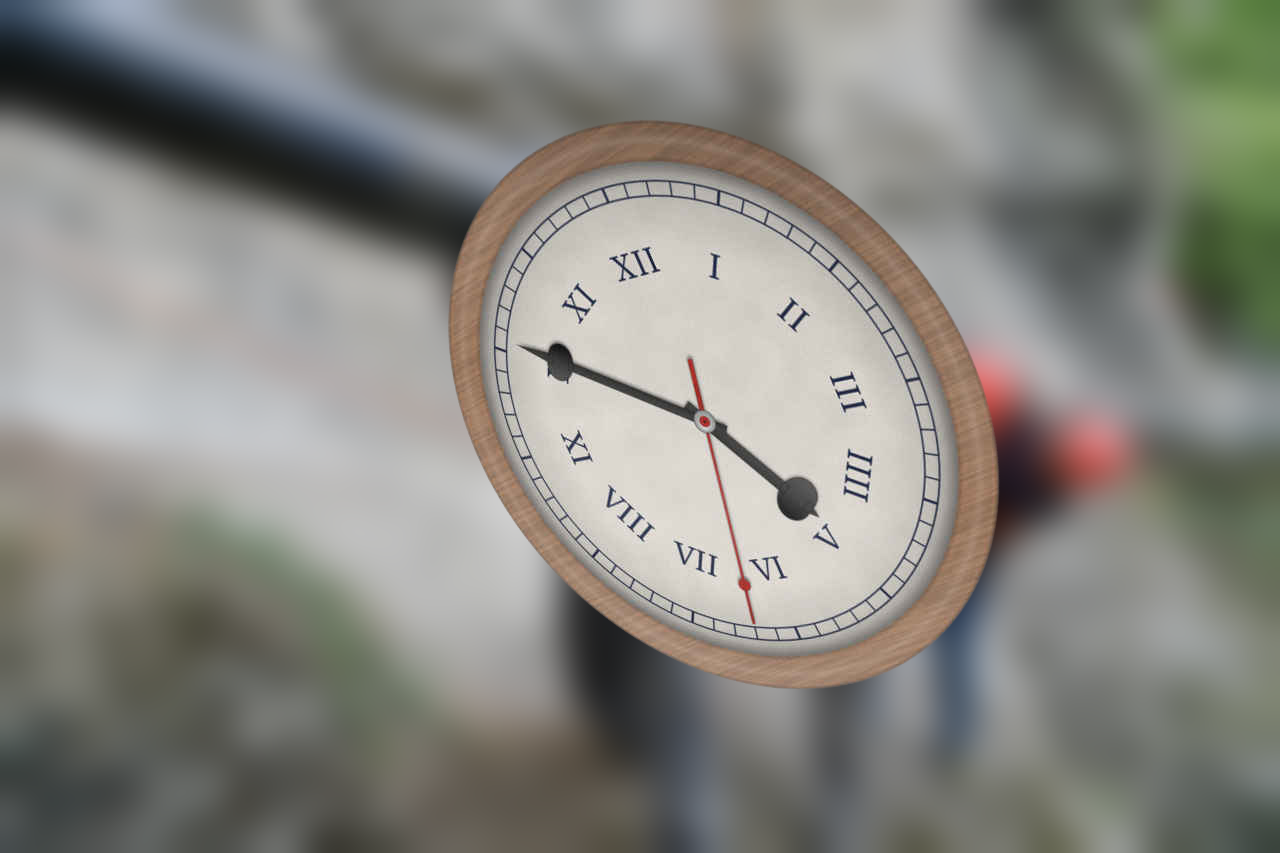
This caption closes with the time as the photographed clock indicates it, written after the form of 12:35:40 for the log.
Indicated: 4:50:32
